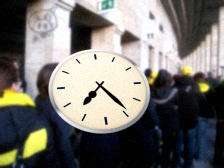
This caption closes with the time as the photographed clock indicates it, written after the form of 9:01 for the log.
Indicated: 7:24
